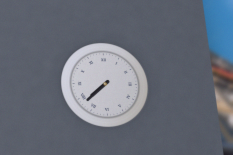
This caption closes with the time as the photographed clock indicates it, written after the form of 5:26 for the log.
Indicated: 7:38
